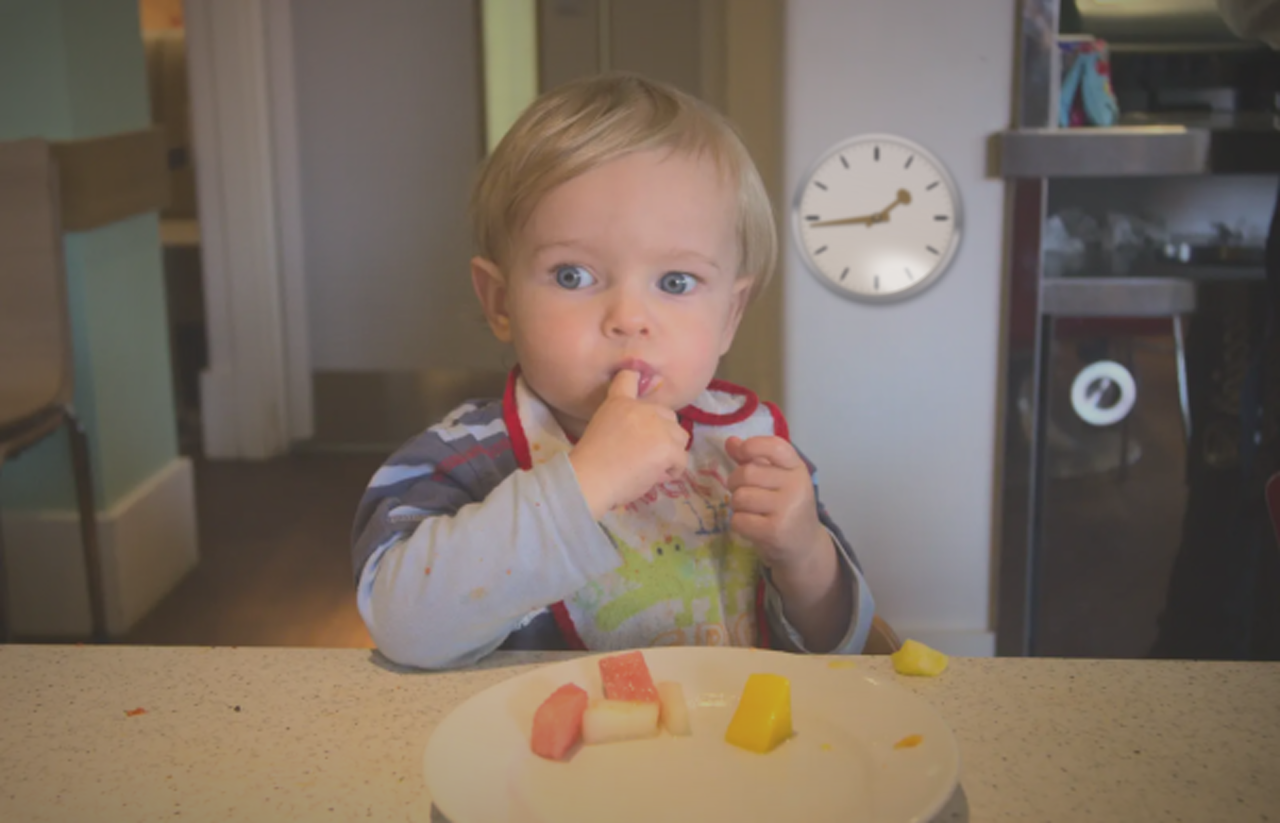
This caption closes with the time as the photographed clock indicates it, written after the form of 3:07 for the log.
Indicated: 1:44
